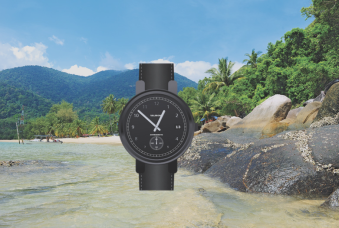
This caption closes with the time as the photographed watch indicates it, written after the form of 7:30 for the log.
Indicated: 12:52
